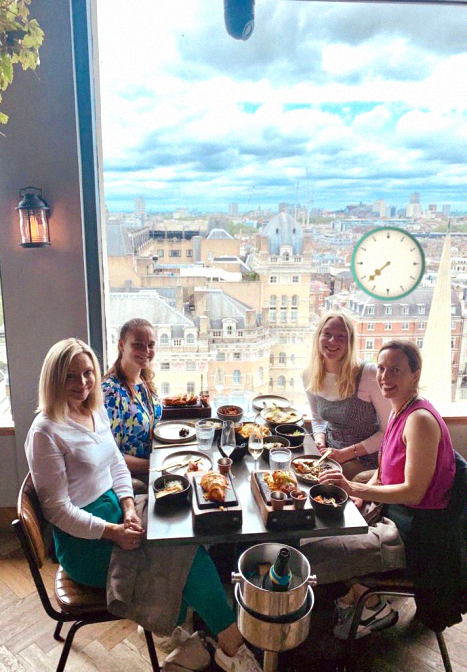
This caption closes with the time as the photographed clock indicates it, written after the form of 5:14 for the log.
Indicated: 7:38
